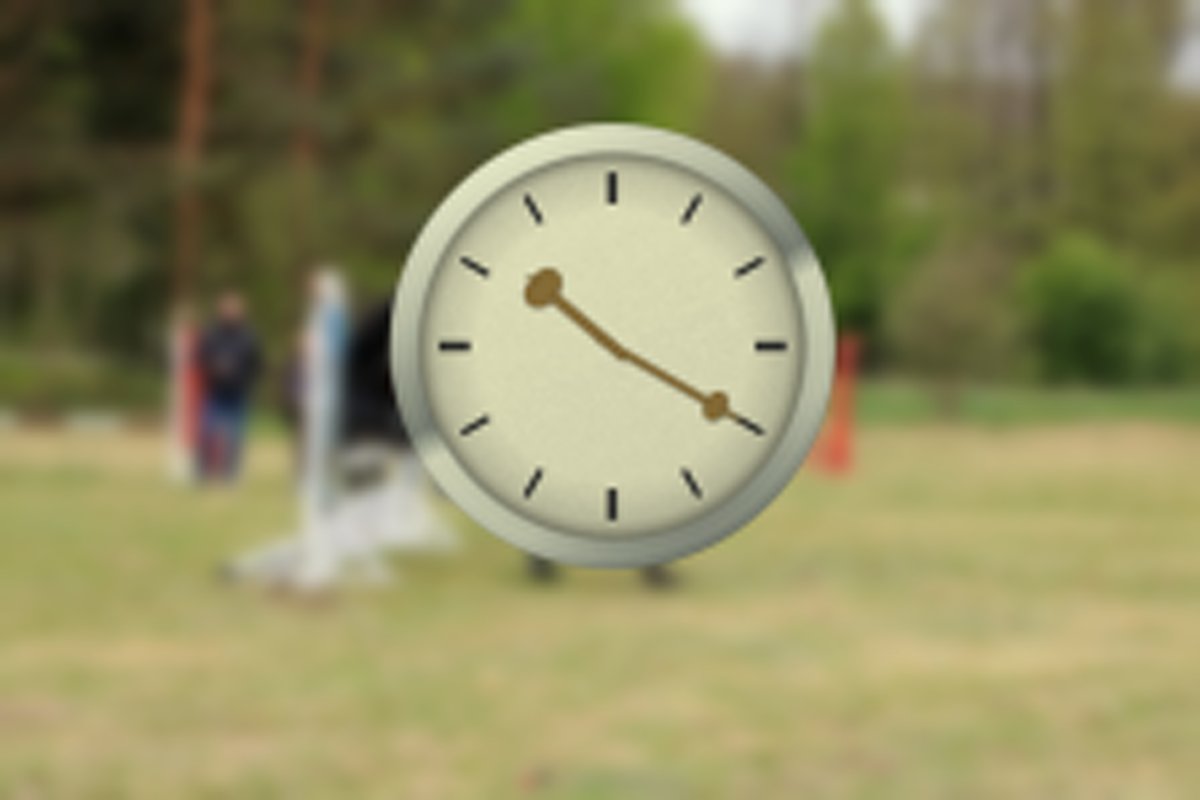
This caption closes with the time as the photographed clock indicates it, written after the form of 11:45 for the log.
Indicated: 10:20
